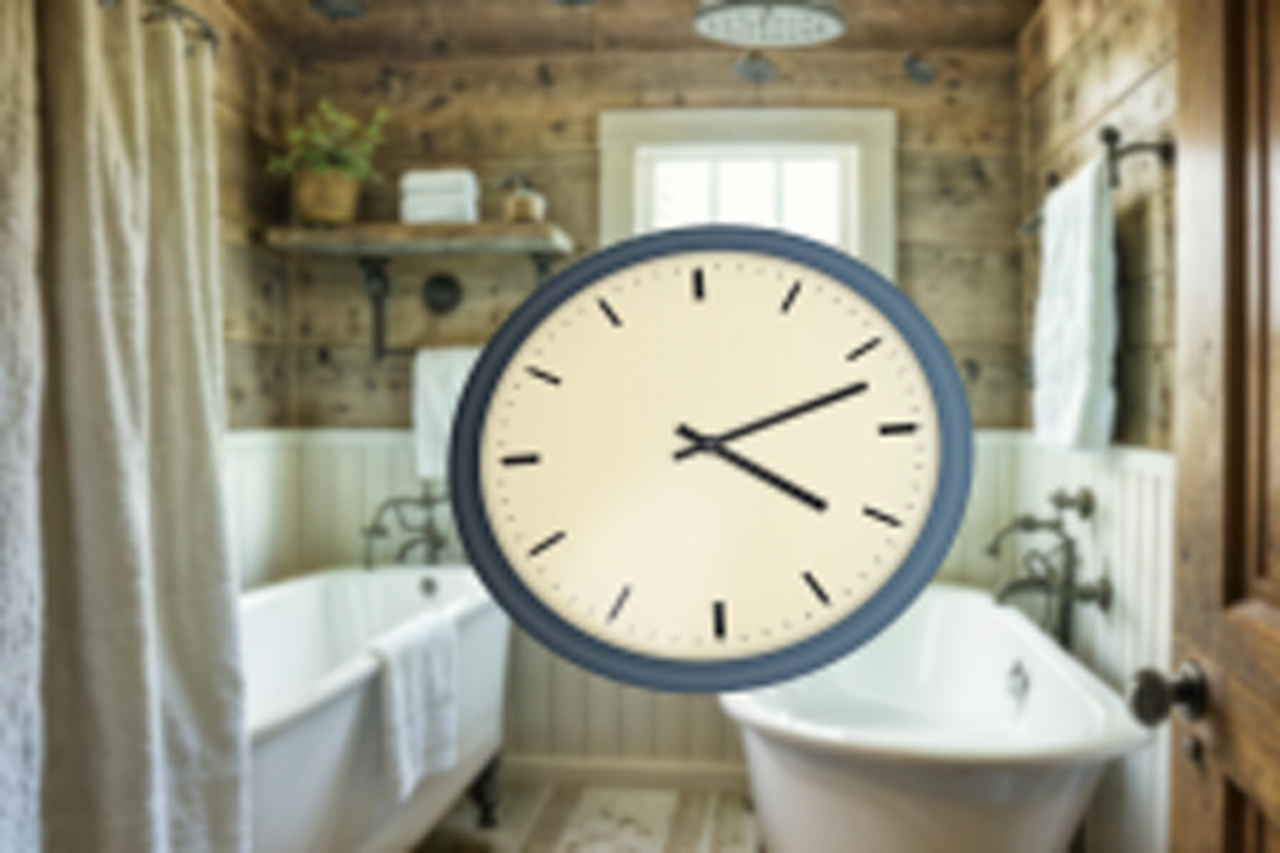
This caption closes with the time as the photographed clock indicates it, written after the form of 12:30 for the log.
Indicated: 4:12
